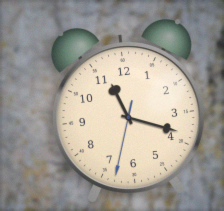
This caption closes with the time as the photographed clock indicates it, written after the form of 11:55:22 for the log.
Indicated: 11:18:33
